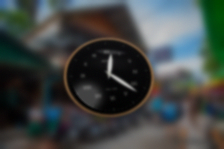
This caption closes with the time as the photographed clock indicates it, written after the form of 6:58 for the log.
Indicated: 12:22
